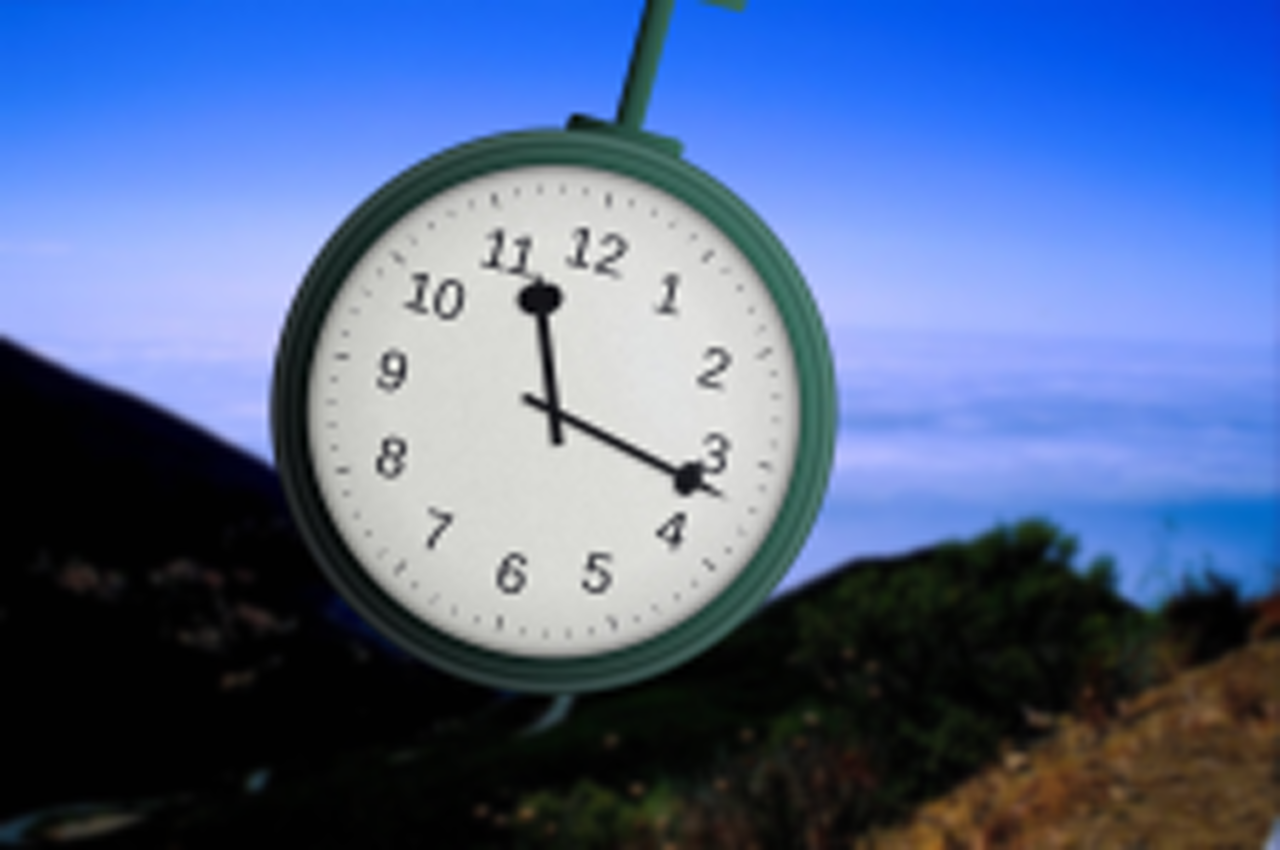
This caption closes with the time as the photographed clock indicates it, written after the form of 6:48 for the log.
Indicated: 11:17
